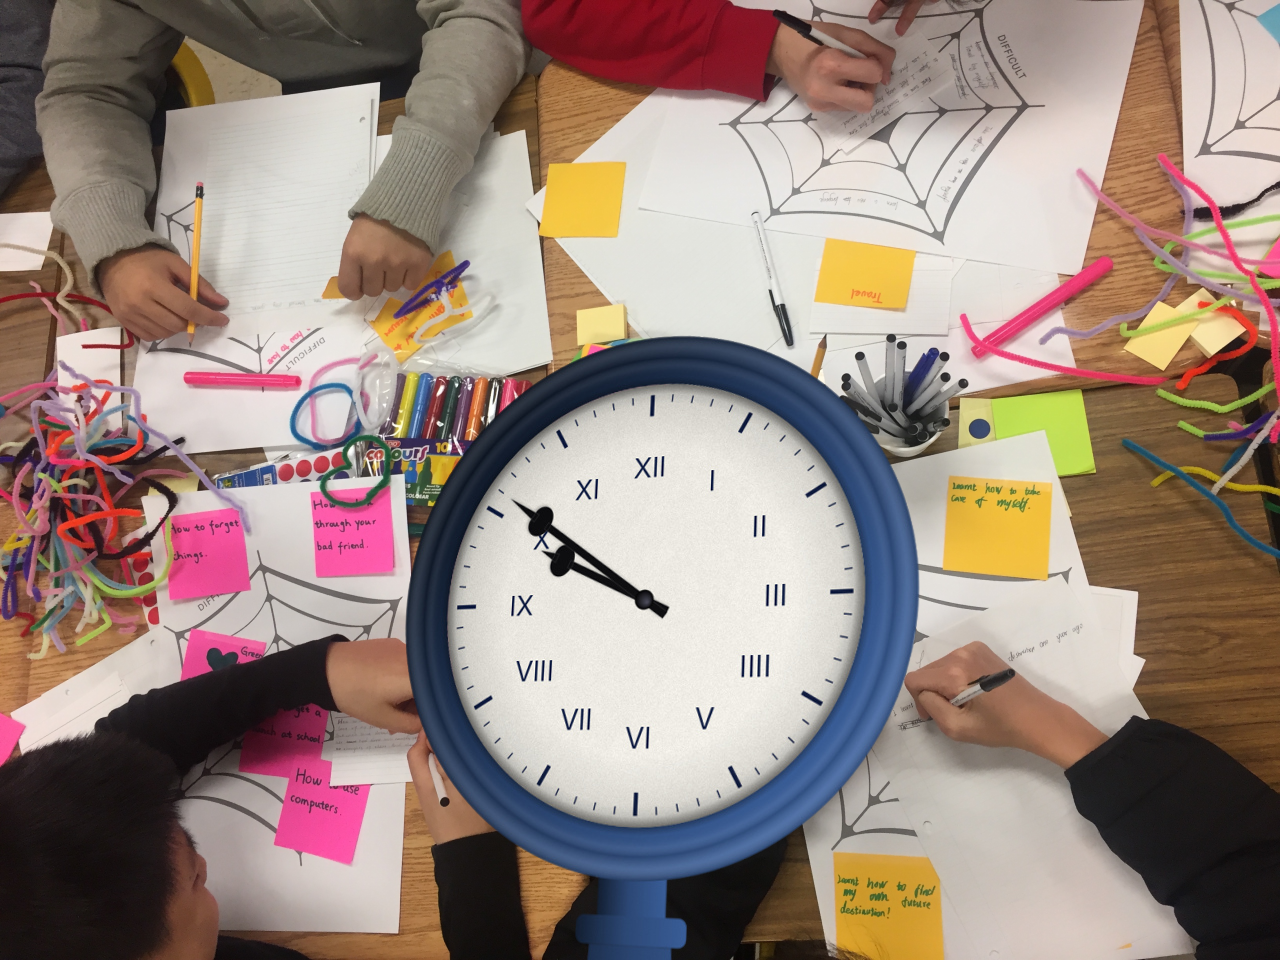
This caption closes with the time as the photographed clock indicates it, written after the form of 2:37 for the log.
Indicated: 9:51
